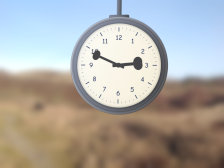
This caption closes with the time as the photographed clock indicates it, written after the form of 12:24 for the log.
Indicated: 2:49
